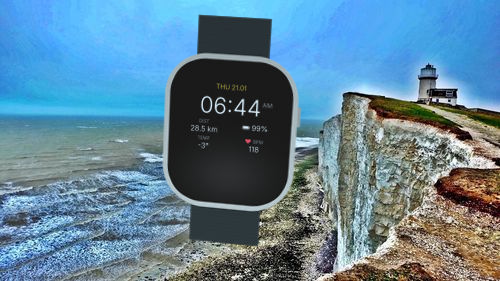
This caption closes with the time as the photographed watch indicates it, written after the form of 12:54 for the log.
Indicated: 6:44
